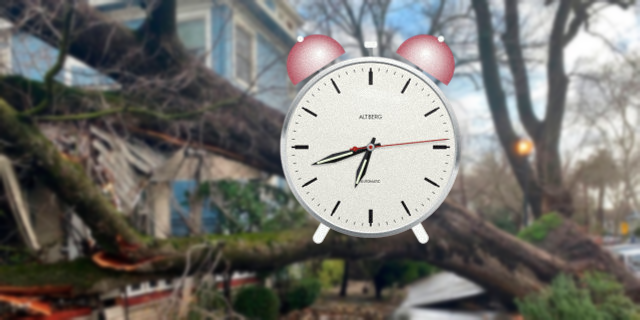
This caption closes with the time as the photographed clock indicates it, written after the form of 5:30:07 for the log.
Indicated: 6:42:14
